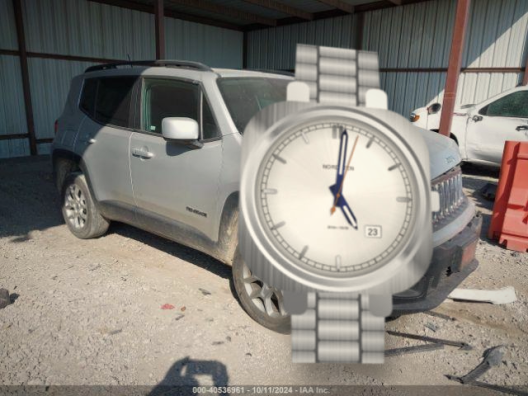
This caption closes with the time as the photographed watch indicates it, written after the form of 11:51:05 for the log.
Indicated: 5:01:03
